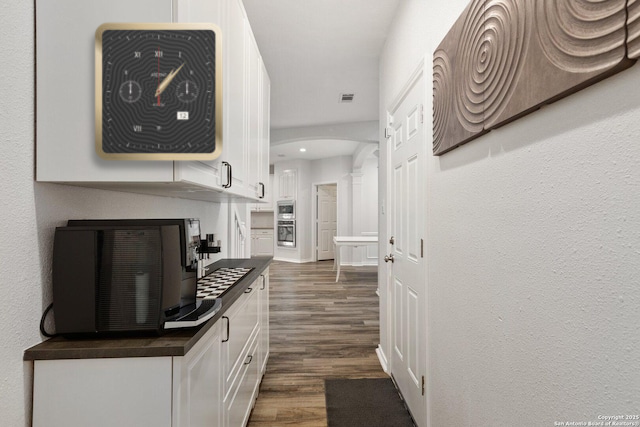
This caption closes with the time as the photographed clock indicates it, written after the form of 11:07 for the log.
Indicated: 1:07
